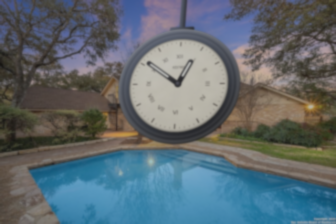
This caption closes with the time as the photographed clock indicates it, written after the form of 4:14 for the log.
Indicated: 12:51
